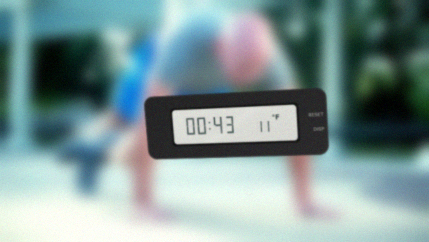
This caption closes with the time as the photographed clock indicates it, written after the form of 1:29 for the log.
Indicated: 0:43
